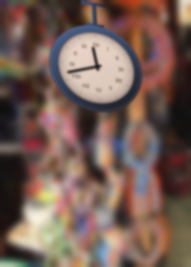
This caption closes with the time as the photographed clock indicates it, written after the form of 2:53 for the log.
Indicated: 11:42
